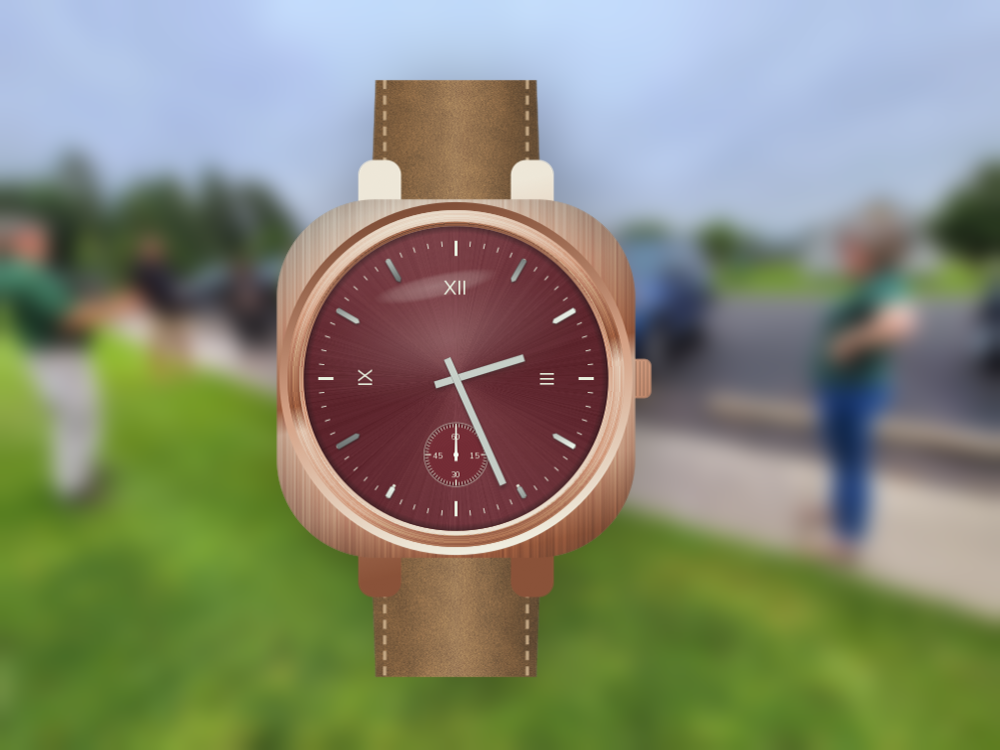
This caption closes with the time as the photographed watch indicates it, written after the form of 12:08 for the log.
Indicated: 2:26
